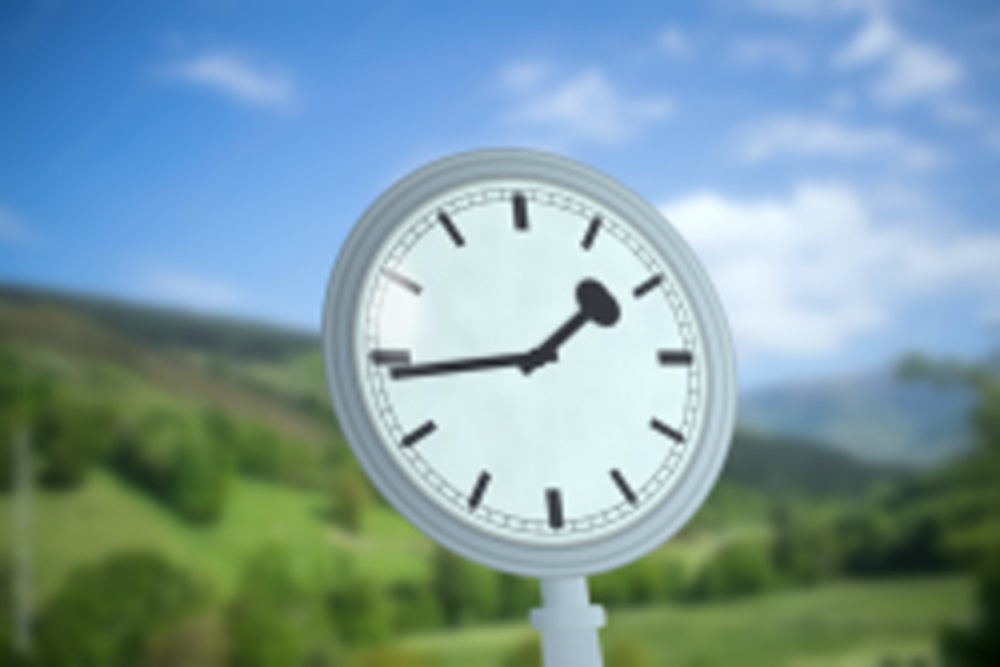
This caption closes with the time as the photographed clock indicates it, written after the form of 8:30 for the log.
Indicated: 1:44
